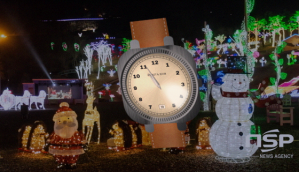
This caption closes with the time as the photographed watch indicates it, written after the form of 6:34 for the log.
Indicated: 10:56
